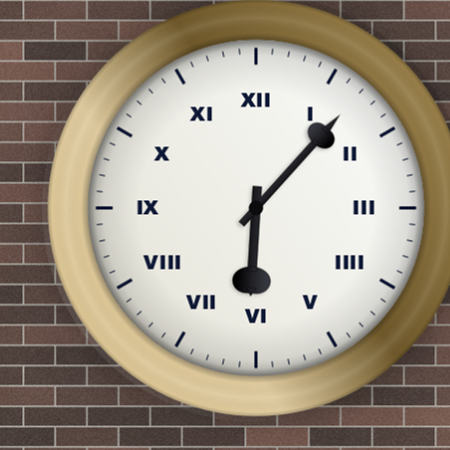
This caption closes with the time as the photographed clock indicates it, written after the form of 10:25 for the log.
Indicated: 6:07
